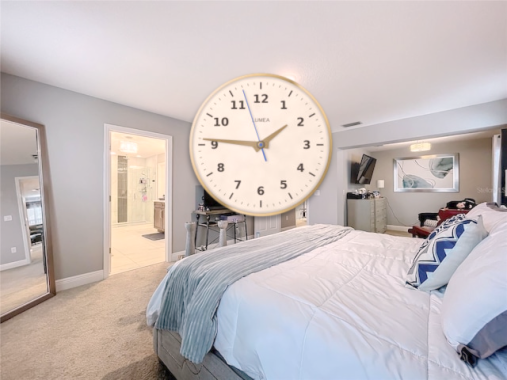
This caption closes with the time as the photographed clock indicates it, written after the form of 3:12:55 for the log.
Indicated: 1:45:57
